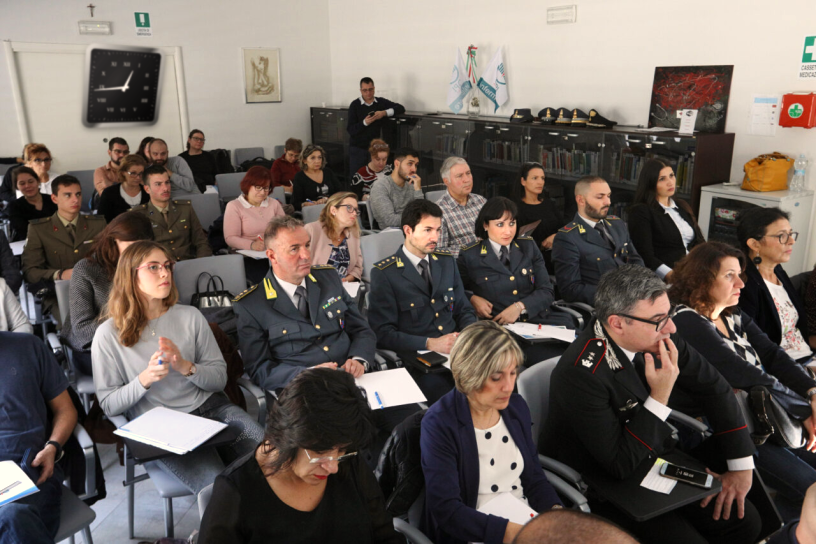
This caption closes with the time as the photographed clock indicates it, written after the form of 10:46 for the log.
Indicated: 12:44
